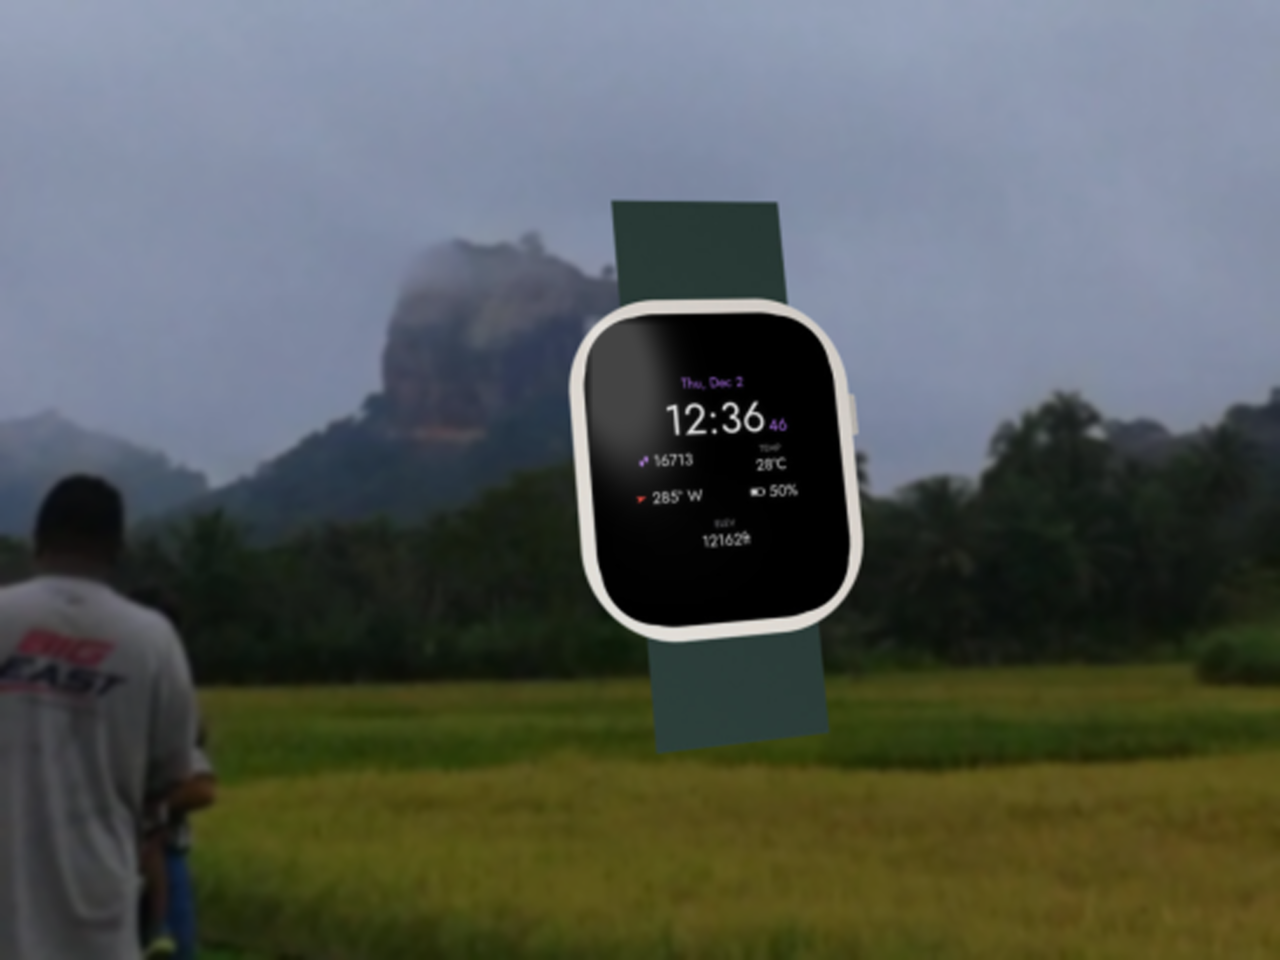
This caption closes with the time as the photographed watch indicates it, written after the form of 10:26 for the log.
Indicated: 12:36
